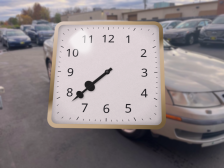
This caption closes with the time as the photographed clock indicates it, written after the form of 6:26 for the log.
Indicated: 7:38
